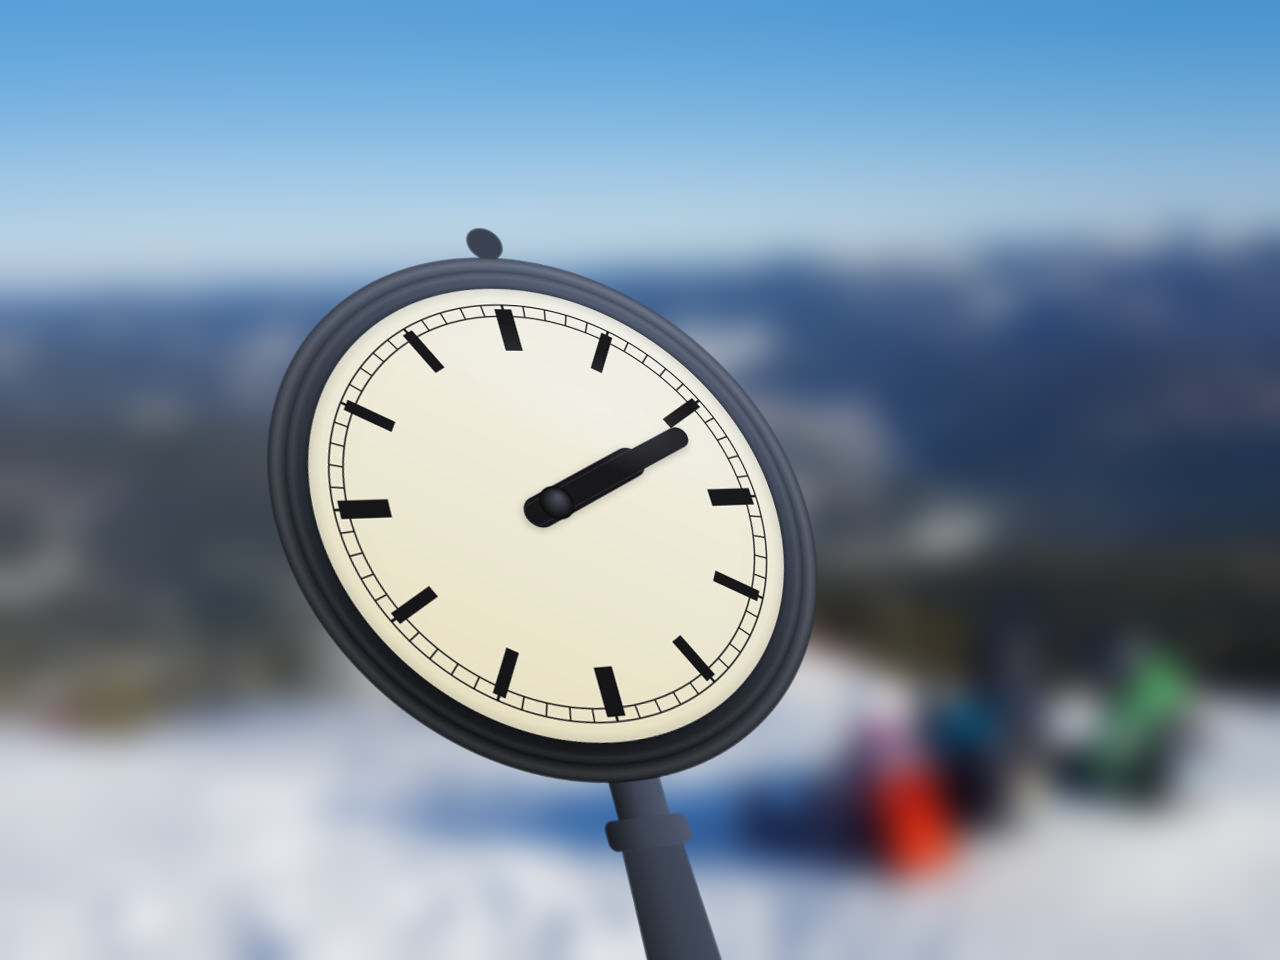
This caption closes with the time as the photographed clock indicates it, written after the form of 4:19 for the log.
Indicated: 2:11
